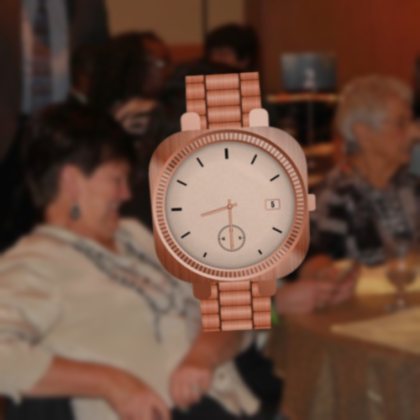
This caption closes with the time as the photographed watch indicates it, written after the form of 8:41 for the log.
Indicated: 8:30
